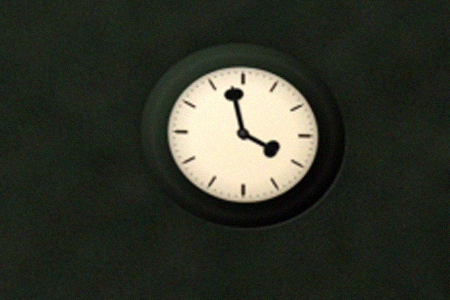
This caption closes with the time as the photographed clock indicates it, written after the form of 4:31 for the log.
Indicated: 3:58
